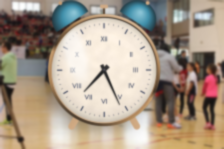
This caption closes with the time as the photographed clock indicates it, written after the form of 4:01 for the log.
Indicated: 7:26
